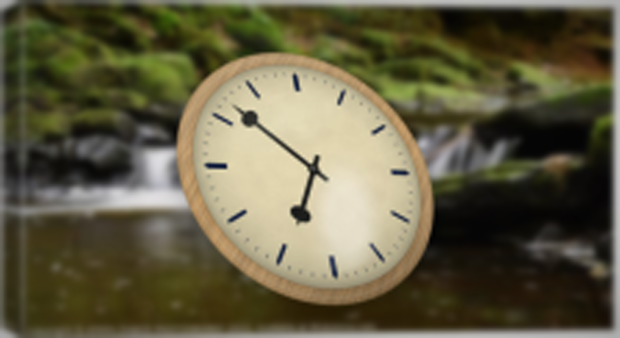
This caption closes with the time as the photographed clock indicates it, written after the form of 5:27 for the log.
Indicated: 6:52
